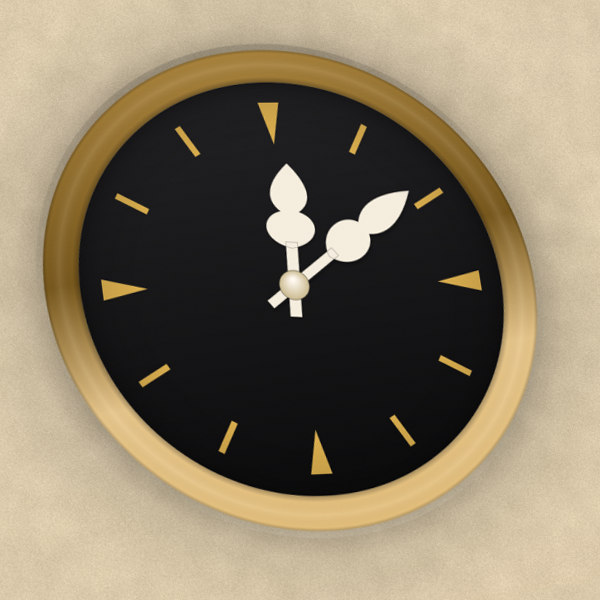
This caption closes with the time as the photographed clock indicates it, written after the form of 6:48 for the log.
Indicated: 12:09
